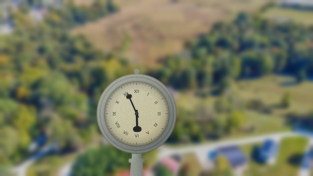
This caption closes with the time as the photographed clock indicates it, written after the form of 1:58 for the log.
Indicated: 5:56
